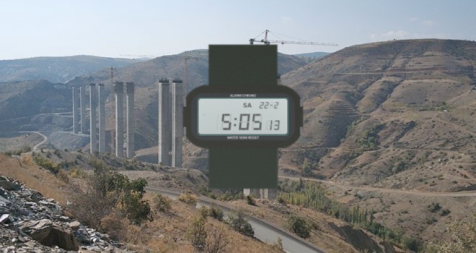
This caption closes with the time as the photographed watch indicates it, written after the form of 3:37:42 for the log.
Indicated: 5:05:13
